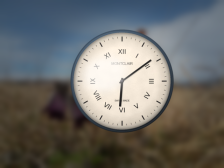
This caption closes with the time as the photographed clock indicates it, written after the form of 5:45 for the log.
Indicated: 6:09
